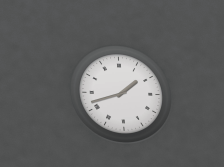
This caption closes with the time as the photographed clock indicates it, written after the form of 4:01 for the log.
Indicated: 1:42
